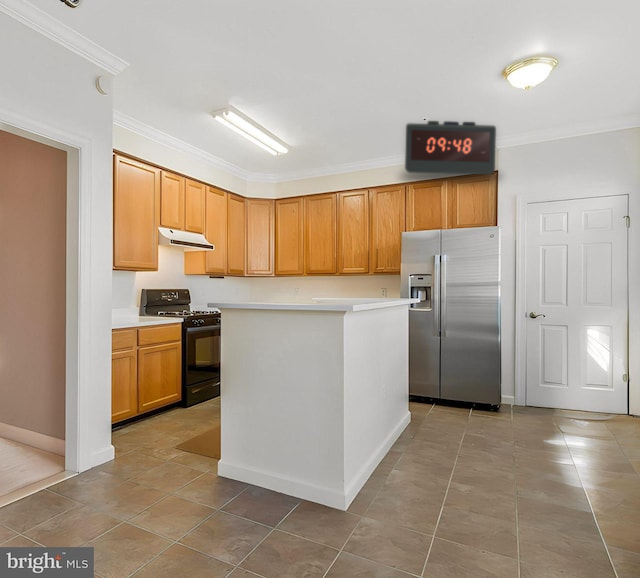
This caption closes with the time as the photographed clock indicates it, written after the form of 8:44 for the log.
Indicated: 9:48
